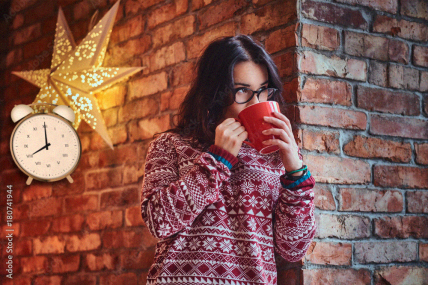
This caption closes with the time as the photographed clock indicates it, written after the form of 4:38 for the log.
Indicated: 8:00
